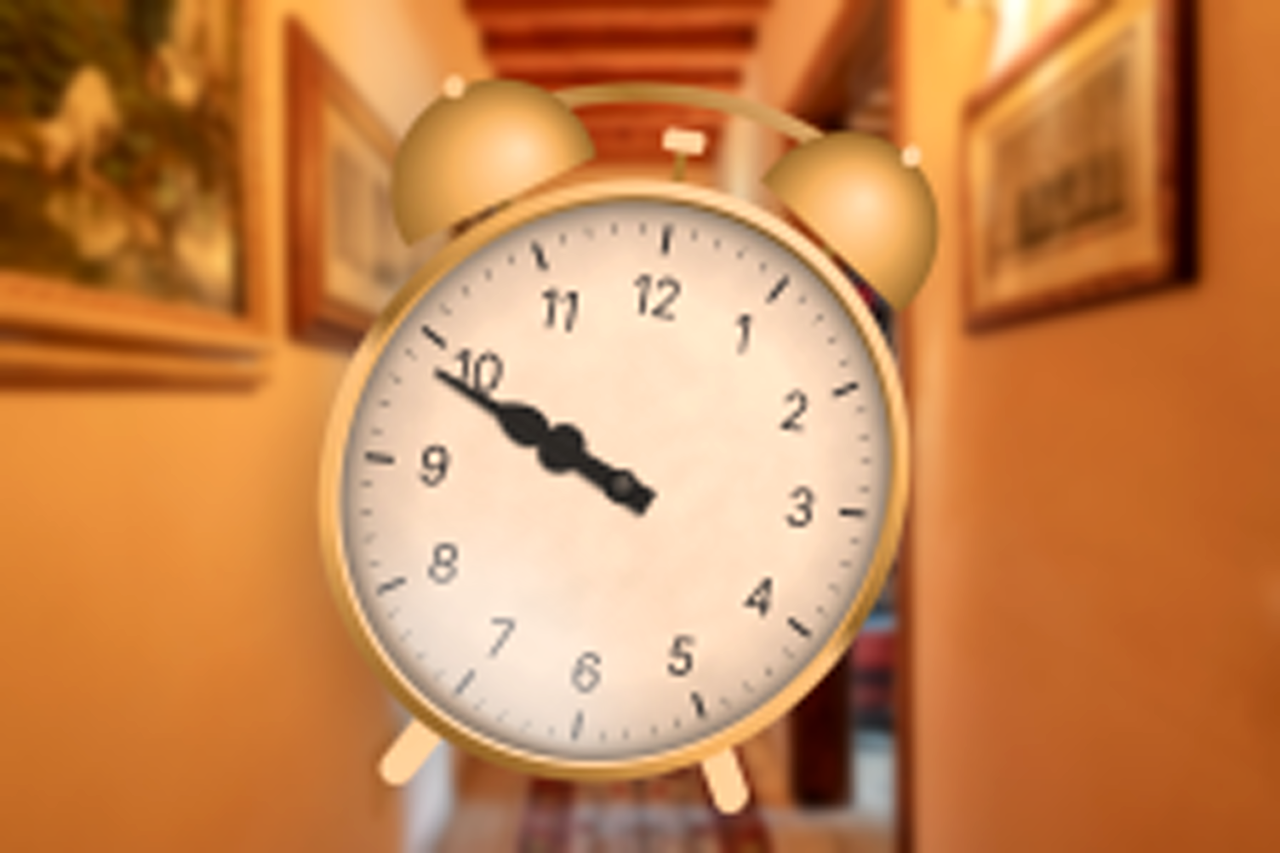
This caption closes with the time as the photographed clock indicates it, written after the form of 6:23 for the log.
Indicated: 9:49
